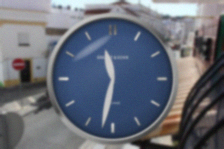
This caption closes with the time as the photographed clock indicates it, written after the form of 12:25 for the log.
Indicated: 11:32
